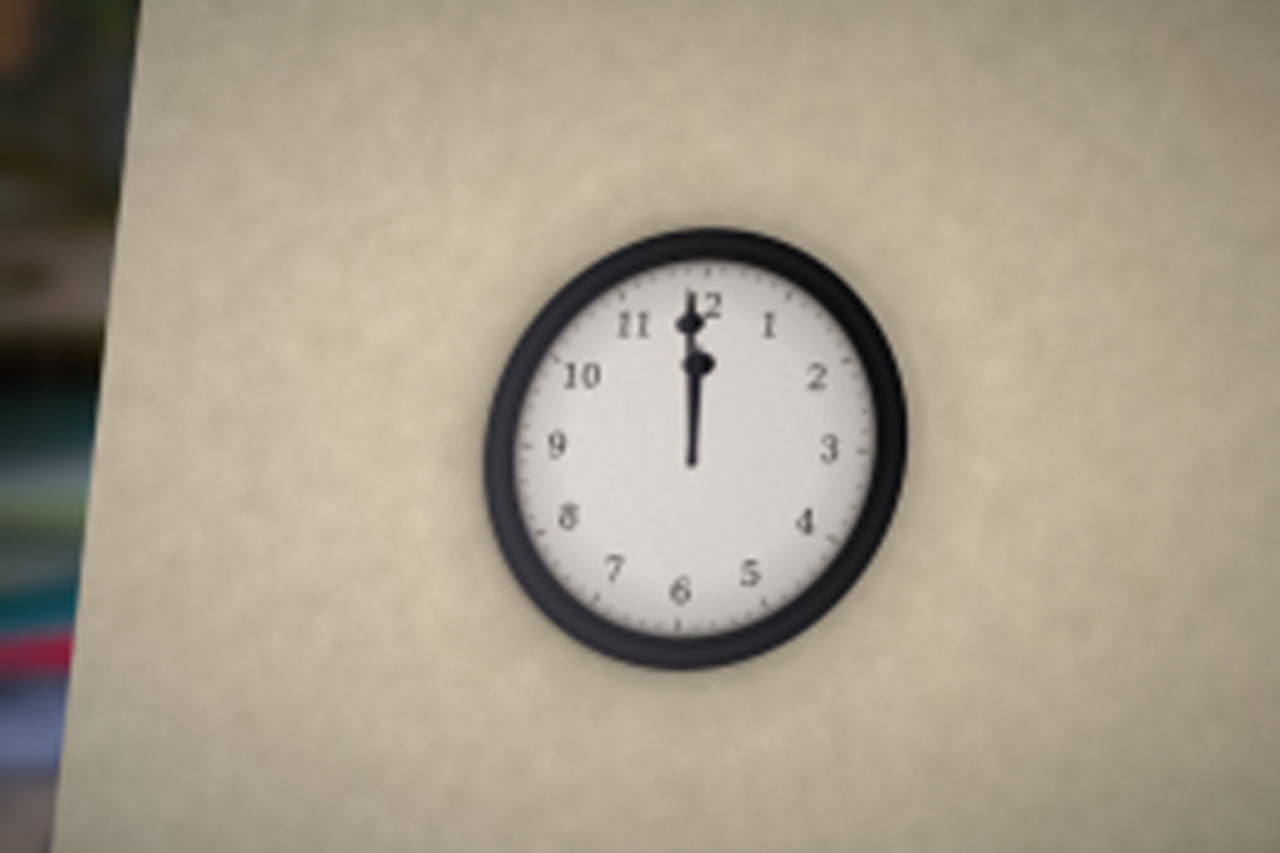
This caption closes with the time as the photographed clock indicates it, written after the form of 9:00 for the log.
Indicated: 11:59
